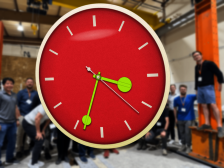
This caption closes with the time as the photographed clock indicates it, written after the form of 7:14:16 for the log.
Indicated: 3:33:22
